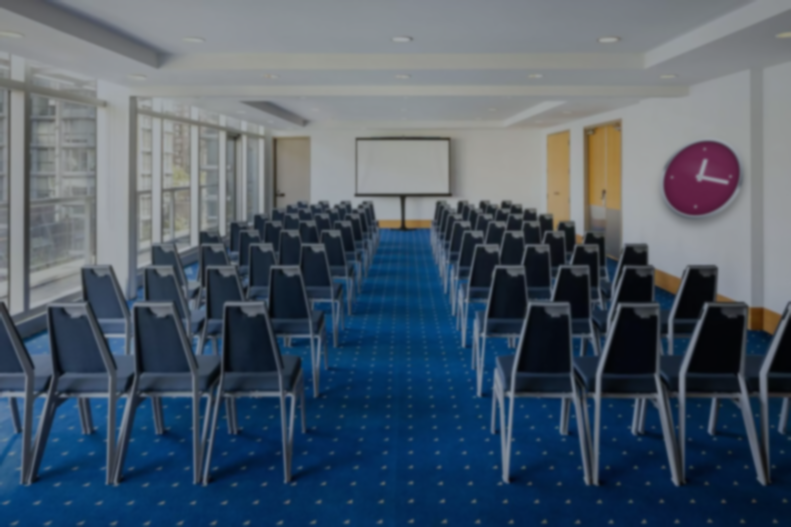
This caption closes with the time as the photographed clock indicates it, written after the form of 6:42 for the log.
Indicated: 12:17
